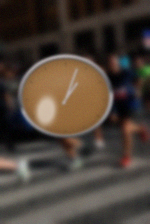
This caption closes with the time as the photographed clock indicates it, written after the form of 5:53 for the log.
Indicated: 1:03
